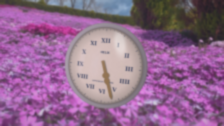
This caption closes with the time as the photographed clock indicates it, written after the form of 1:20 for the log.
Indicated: 5:27
